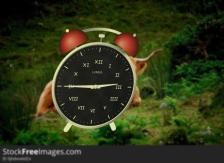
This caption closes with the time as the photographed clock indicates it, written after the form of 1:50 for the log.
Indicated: 2:45
